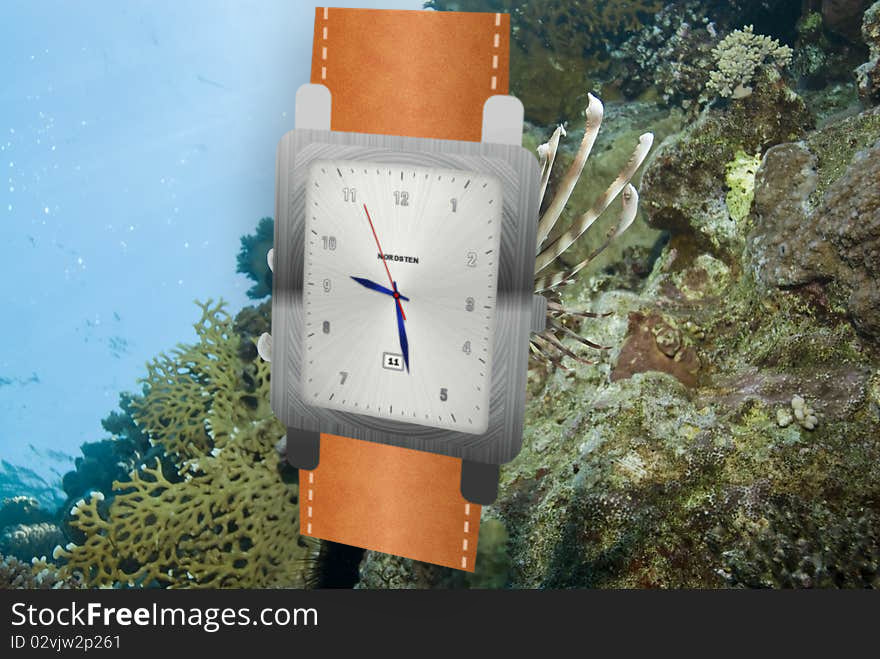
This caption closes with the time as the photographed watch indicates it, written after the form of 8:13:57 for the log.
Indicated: 9:27:56
